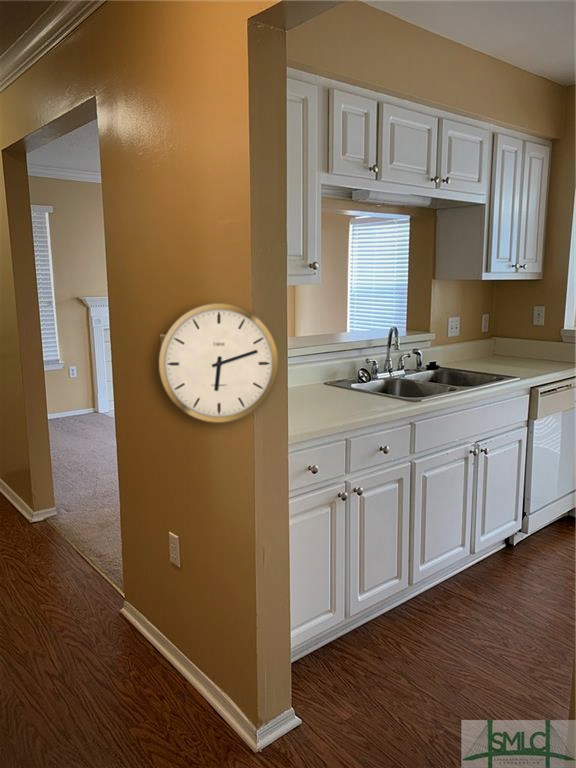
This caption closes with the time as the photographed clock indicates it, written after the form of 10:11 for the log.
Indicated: 6:12
